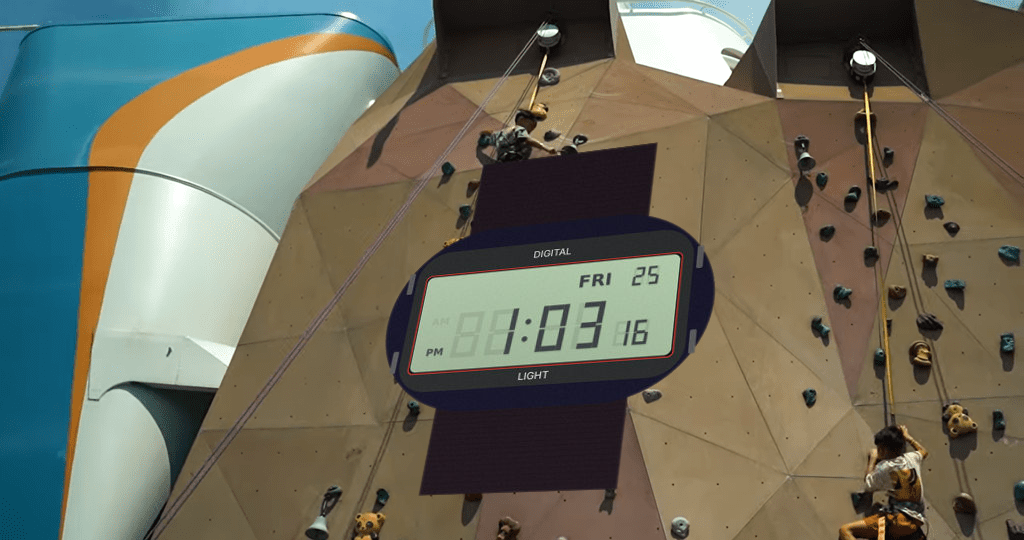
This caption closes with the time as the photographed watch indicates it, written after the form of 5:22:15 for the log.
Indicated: 1:03:16
